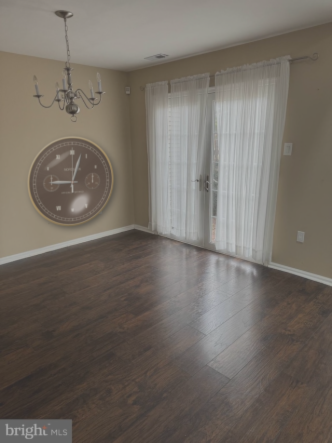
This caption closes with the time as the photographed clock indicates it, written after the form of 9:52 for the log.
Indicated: 9:03
